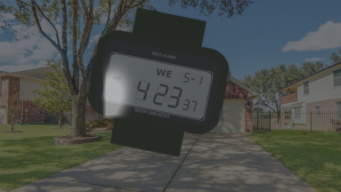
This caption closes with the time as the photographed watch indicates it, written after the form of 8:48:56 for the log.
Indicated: 4:23:37
